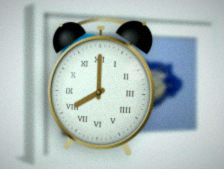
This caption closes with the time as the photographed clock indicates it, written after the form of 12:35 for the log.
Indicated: 8:00
